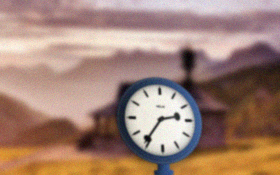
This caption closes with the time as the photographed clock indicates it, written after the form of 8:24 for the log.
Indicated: 2:36
